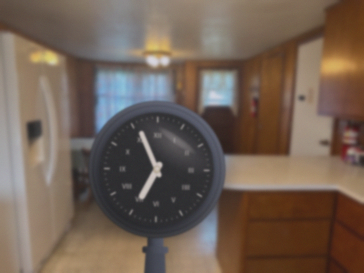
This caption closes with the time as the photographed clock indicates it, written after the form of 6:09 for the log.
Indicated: 6:56
